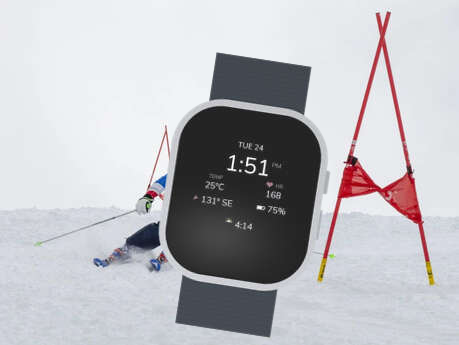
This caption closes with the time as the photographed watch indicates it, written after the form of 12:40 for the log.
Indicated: 1:51
